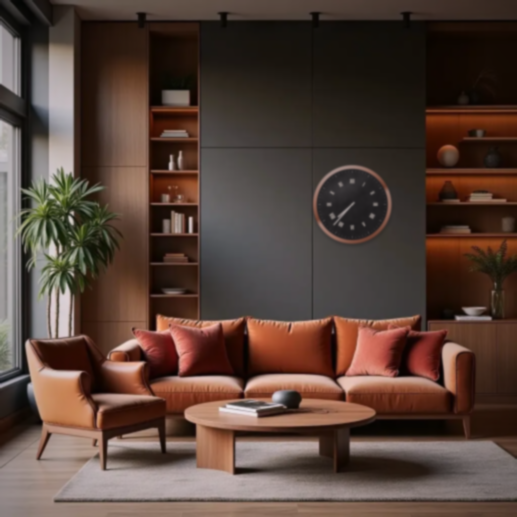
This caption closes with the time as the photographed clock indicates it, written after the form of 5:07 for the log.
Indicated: 7:37
